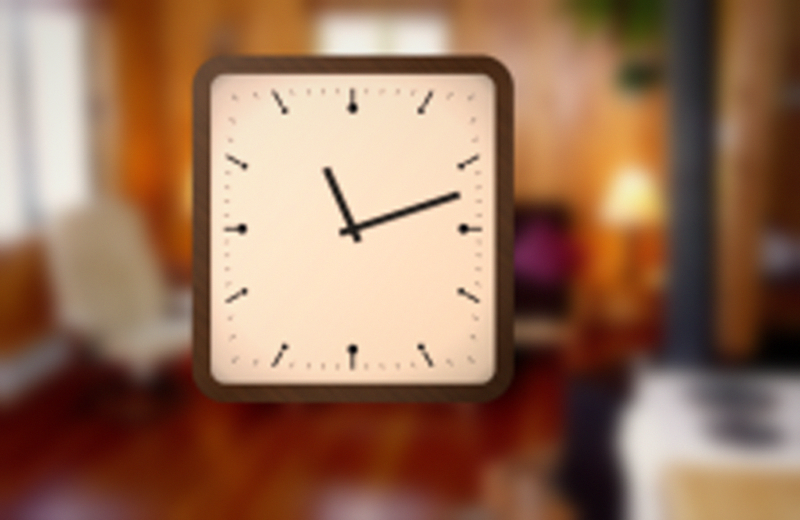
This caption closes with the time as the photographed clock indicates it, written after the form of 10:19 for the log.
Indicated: 11:12
